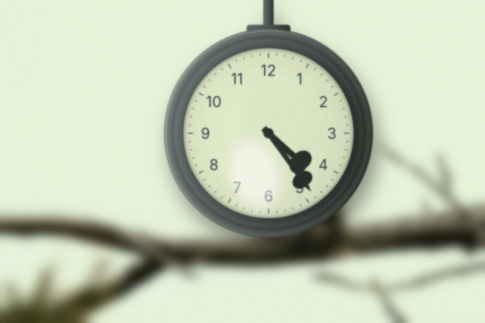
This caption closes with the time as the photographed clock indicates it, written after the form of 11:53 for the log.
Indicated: 4:24
